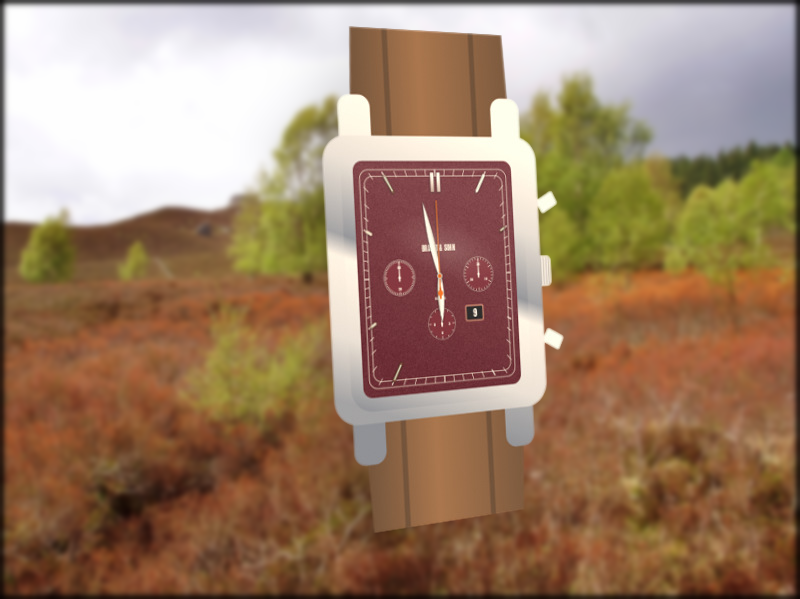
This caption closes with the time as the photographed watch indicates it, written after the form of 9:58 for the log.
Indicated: 5:58
